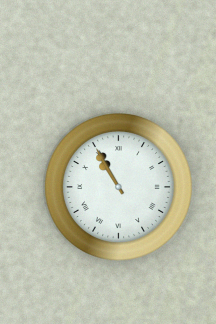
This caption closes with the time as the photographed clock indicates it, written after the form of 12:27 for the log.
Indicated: 10:55
